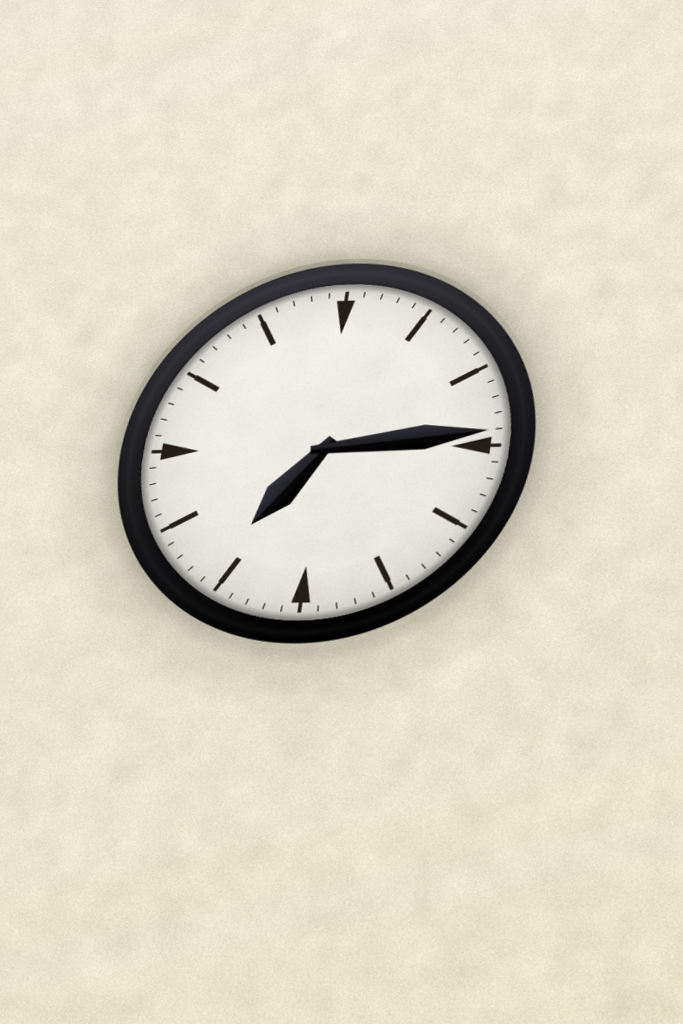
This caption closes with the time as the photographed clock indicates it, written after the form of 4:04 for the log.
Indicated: 7:14
